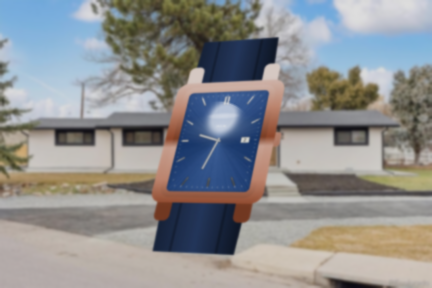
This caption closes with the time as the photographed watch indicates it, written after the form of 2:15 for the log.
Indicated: 9:33
